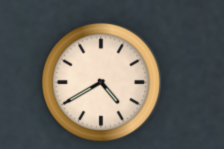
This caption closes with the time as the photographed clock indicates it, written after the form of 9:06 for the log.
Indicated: 4:40
